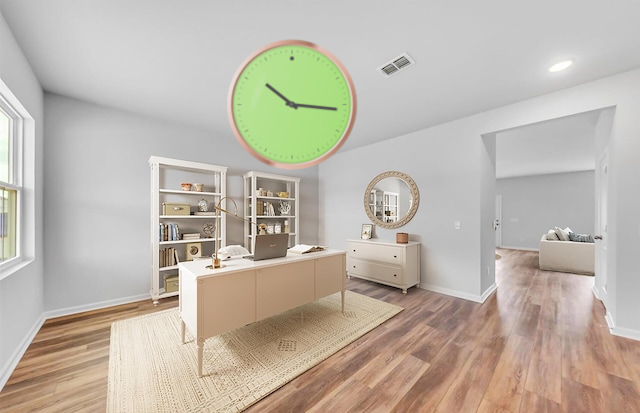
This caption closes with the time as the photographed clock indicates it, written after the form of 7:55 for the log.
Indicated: 10:16
